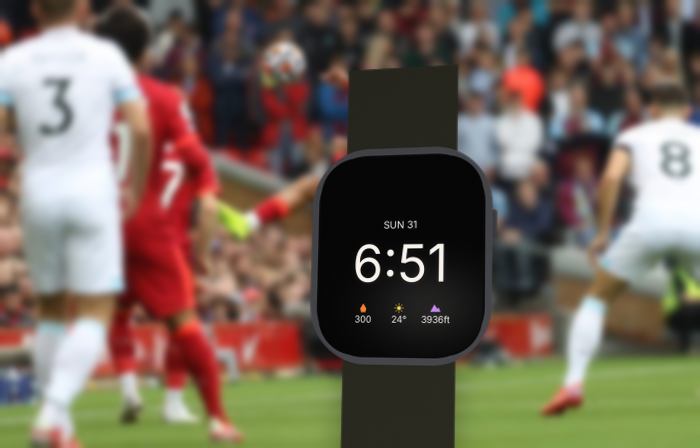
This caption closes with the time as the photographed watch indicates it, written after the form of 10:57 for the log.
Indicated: 6:51
